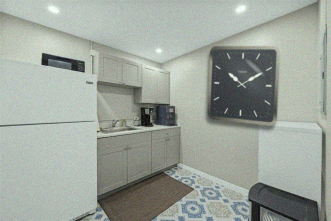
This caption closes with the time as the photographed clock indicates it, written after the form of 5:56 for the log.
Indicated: 10:10
